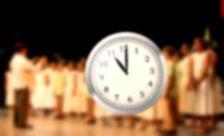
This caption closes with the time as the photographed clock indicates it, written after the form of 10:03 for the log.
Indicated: 11:01
